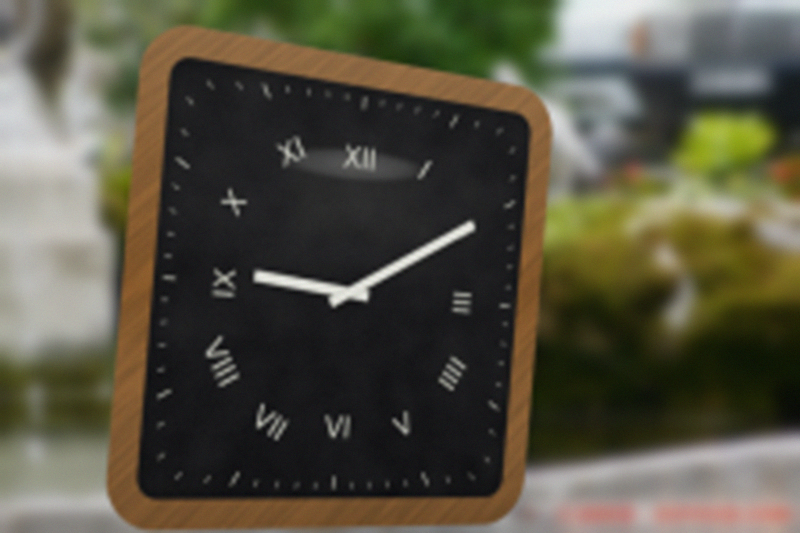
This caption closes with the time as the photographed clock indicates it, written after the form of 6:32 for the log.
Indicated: 9:10
